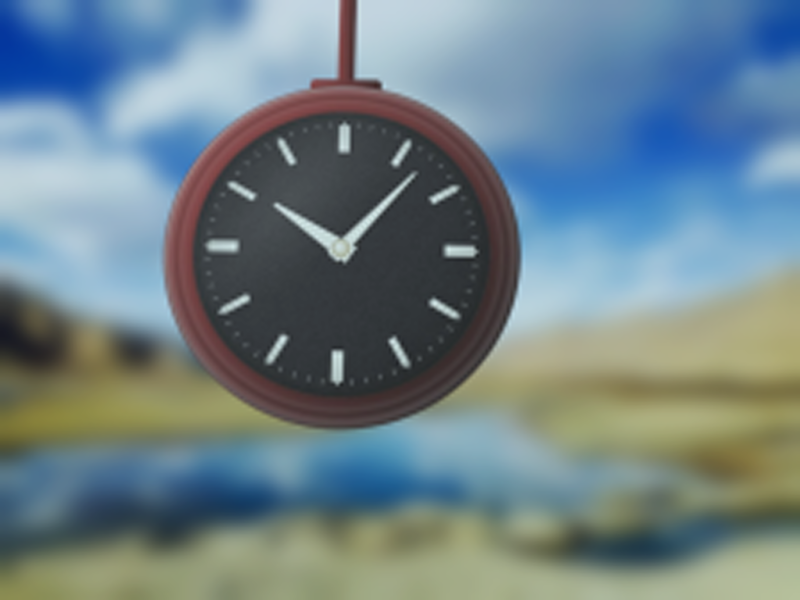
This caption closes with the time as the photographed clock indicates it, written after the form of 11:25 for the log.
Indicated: 10:07
